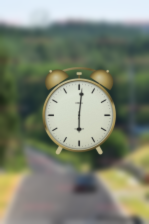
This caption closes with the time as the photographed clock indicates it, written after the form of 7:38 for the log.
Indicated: 6:01
